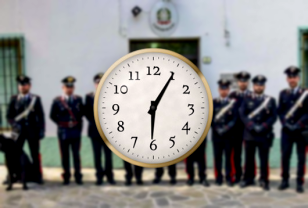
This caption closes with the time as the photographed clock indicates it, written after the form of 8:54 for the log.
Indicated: 6:05
